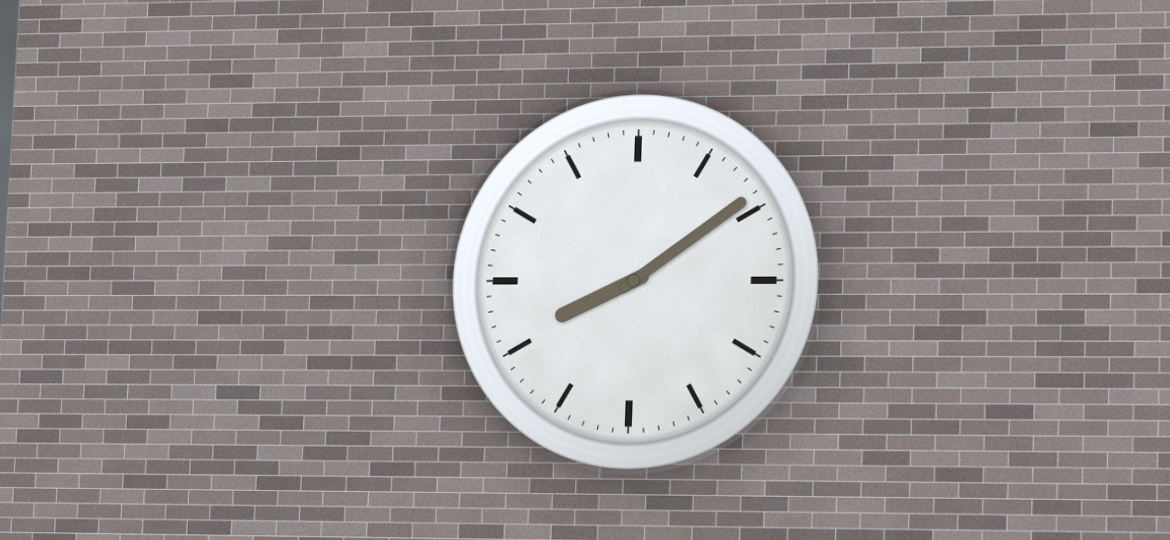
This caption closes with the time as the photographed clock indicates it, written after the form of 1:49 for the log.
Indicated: 8:09
